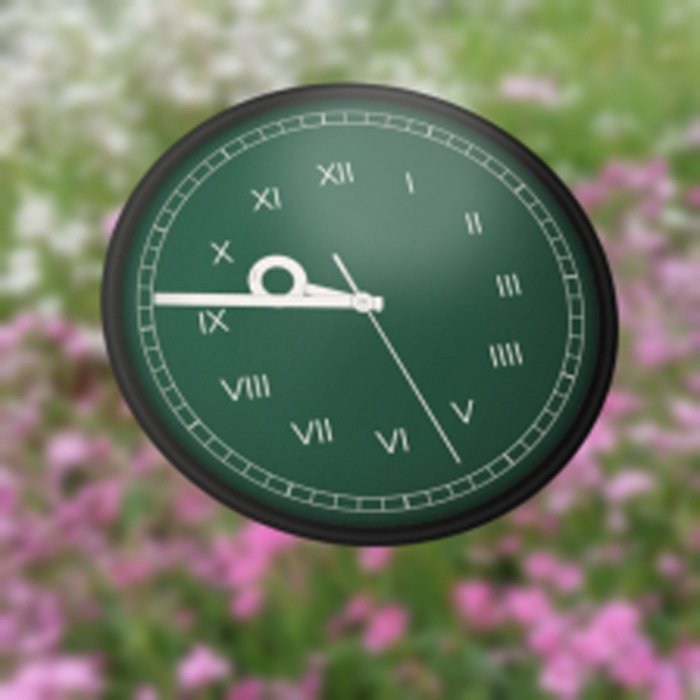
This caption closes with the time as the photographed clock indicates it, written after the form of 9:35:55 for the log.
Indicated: 9:46:27
